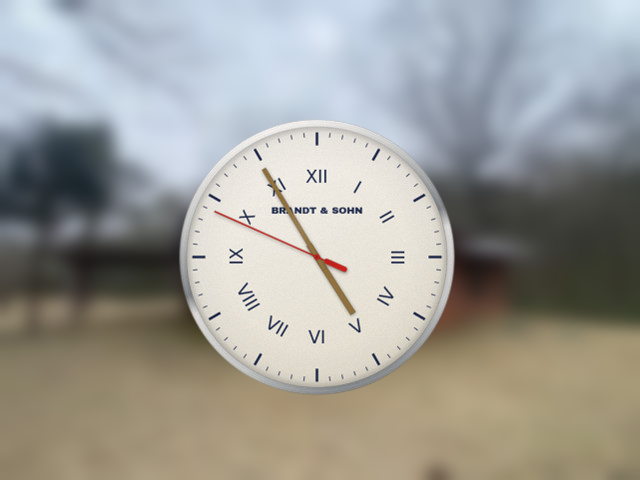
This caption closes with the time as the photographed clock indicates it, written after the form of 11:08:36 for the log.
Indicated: 4:54:49
